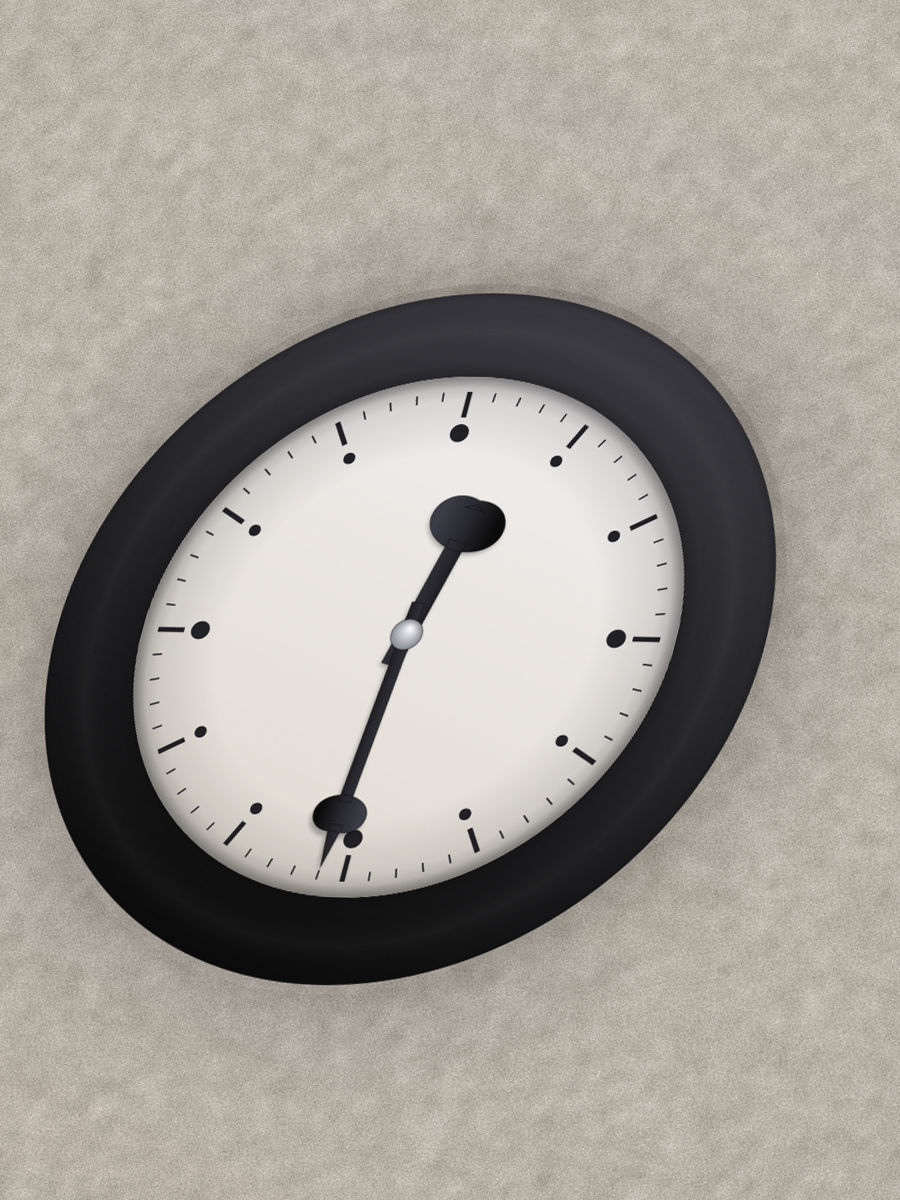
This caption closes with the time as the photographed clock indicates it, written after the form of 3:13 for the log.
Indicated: 12:31
